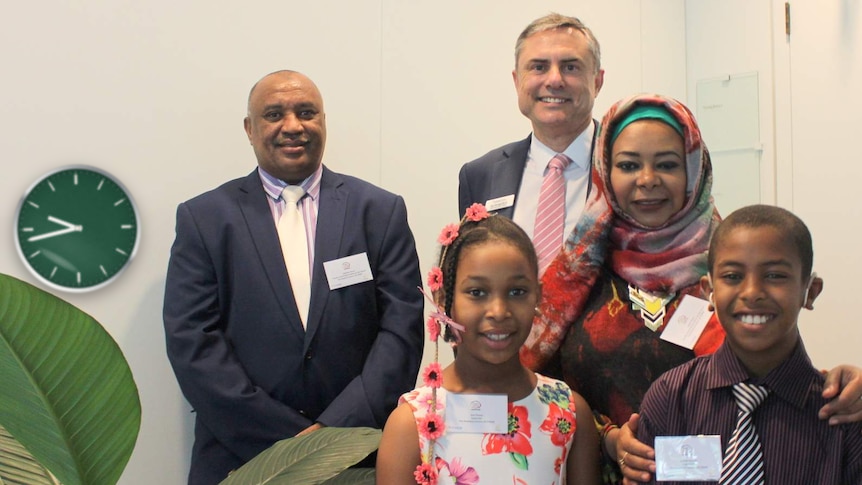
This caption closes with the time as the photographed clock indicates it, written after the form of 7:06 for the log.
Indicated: 9:43
